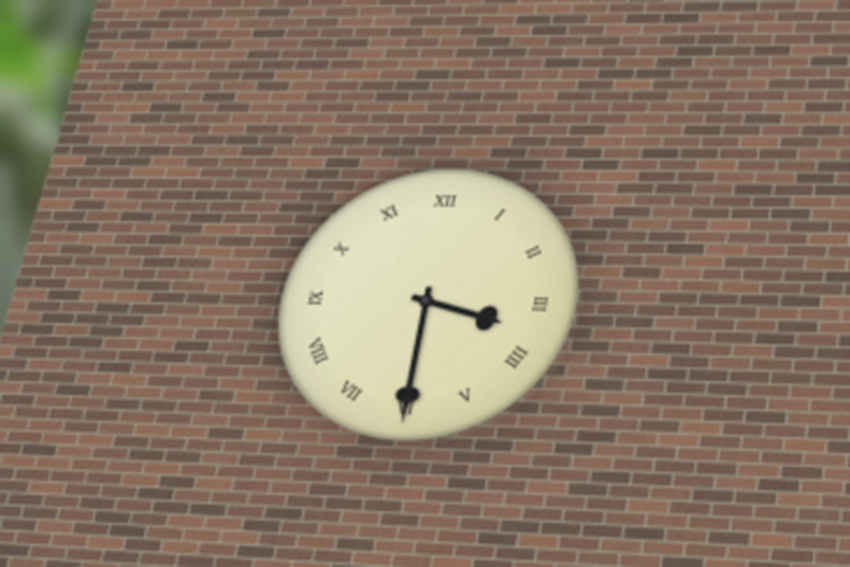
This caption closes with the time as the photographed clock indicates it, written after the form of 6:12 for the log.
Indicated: 3:30
